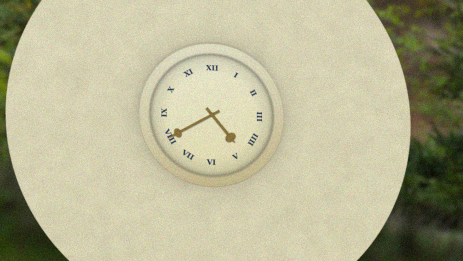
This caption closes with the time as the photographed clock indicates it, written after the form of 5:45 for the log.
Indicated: 4:40
